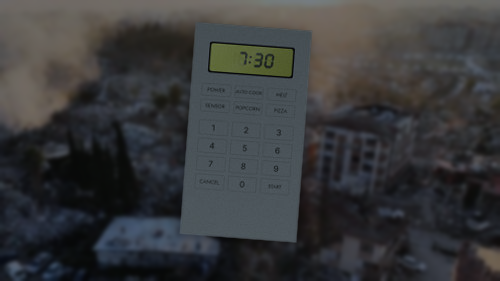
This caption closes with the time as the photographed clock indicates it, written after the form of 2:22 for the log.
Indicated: 7:30
